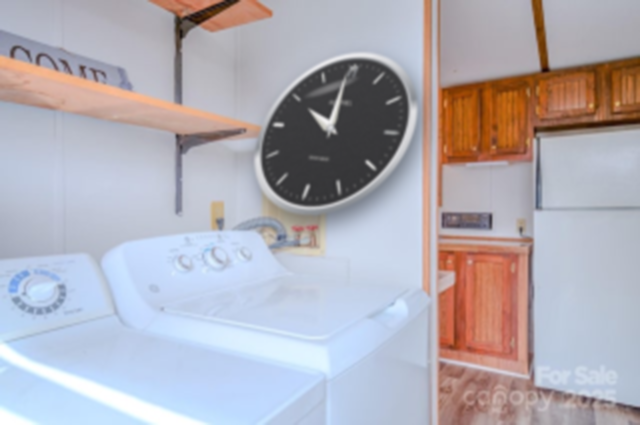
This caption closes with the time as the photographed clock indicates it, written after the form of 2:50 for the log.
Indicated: 9:59
